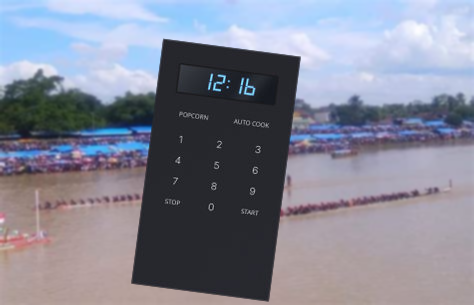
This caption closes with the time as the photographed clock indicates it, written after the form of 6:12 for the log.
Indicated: 12:16
